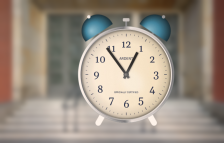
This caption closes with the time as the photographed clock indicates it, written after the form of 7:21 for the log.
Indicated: 12:54
